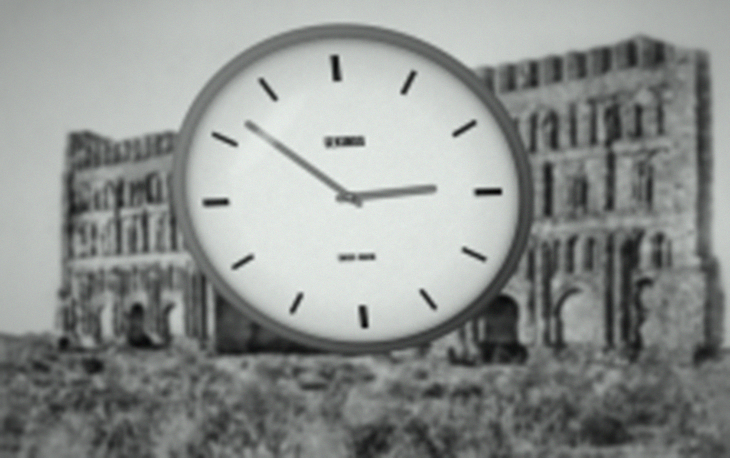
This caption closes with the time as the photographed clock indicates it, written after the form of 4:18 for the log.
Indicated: 2:52
